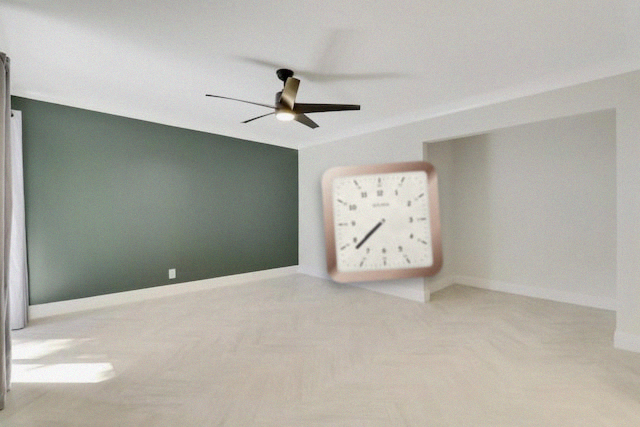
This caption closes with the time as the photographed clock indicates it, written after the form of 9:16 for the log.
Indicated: 7:38
